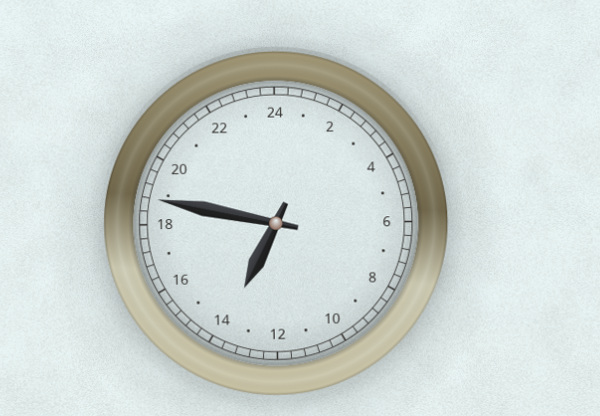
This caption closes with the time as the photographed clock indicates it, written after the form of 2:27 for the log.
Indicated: 13:47
